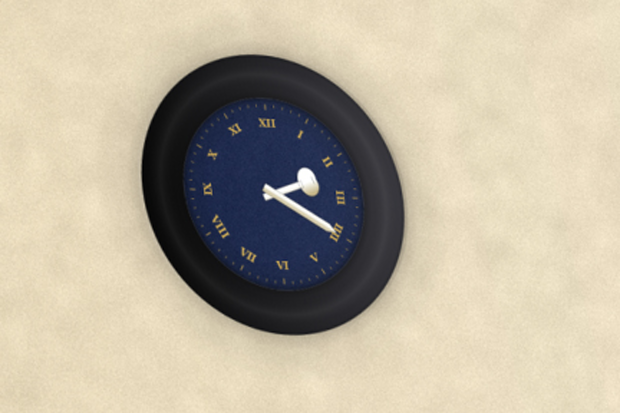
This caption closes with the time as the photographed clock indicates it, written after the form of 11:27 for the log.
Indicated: 2:20
